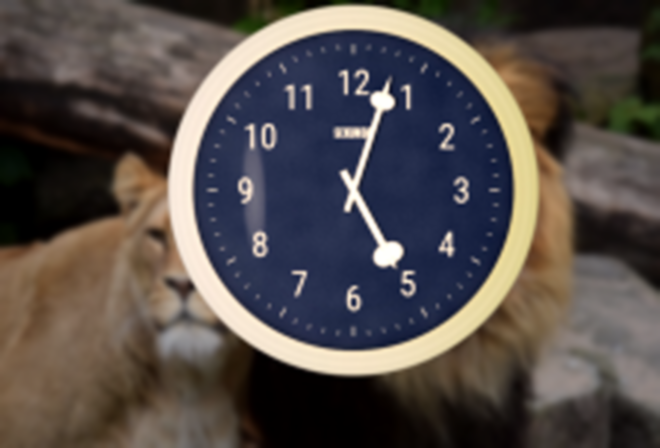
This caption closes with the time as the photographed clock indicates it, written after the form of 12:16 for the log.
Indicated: 5:03
